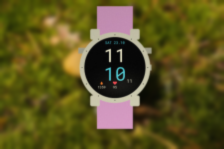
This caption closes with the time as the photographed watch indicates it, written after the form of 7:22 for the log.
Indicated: 11:10
